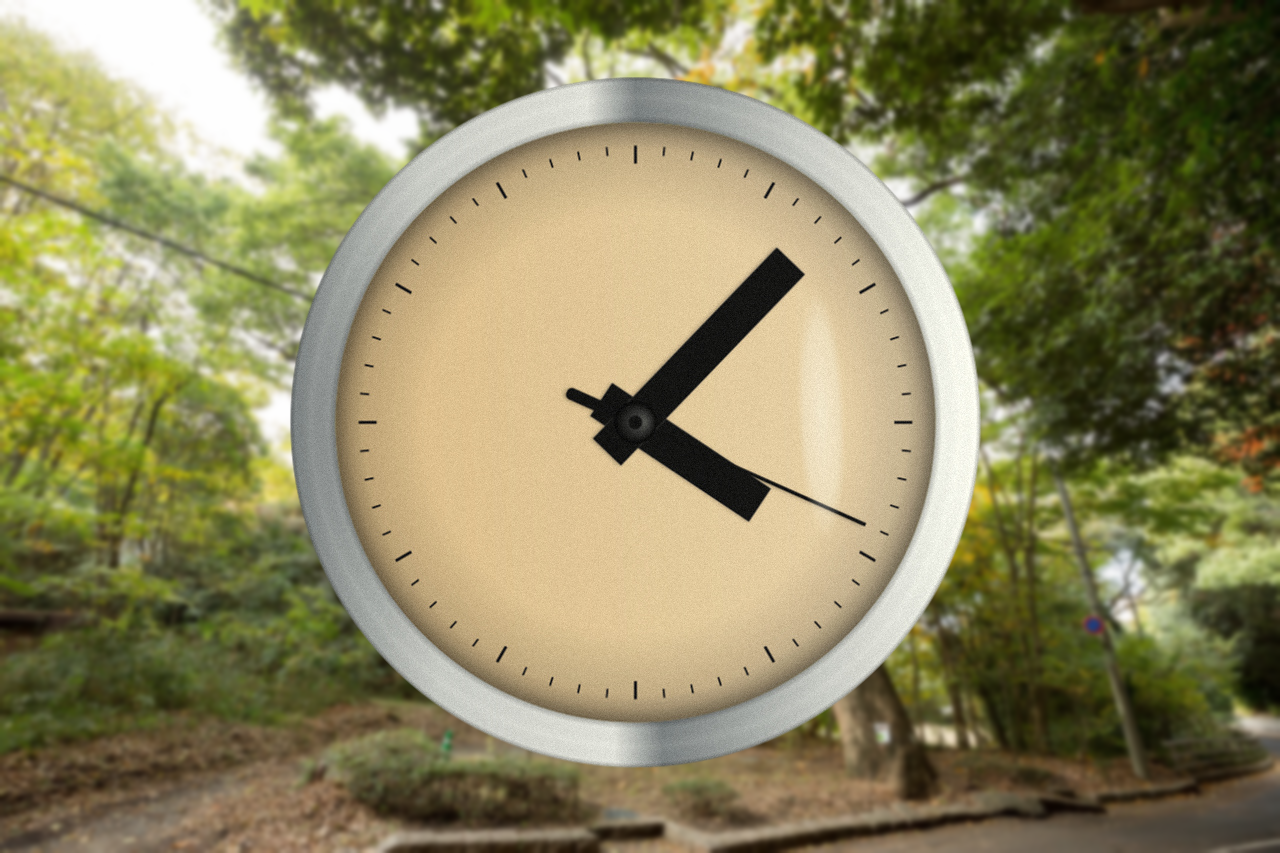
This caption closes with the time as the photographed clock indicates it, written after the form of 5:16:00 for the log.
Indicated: 4:07:19
